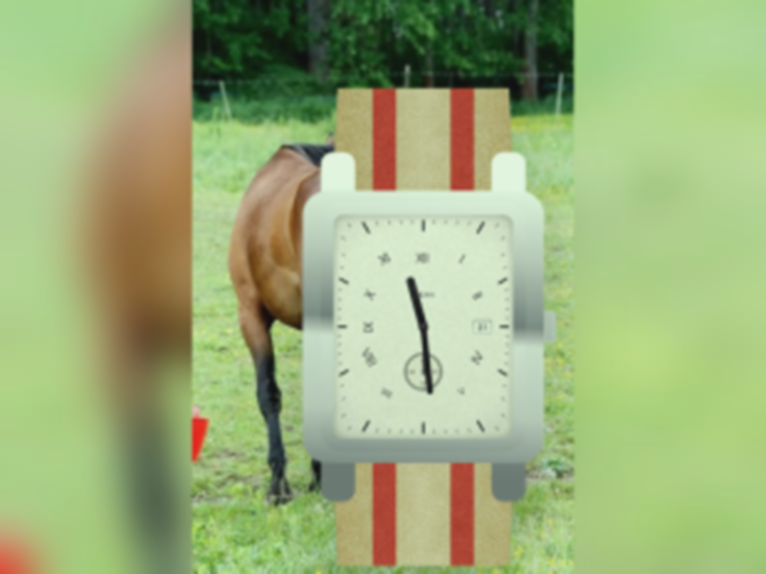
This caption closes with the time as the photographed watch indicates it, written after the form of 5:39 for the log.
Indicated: 11:29
